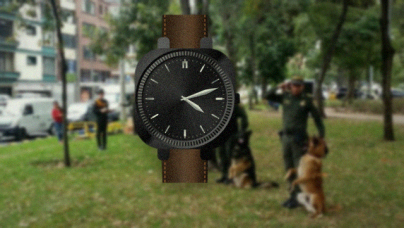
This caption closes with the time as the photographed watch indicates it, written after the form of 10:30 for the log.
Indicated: 4:12
